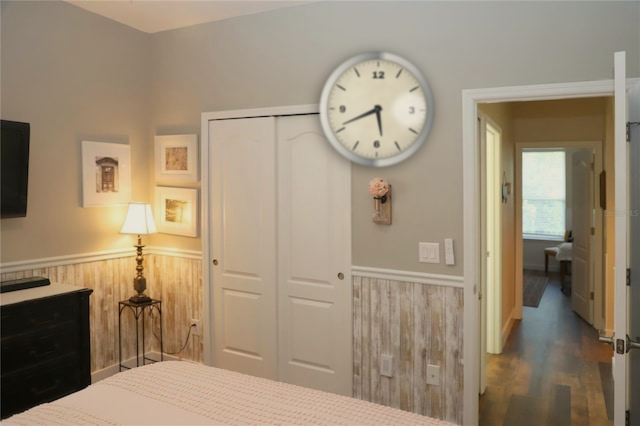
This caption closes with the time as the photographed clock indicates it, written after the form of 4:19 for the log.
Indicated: 5:41
